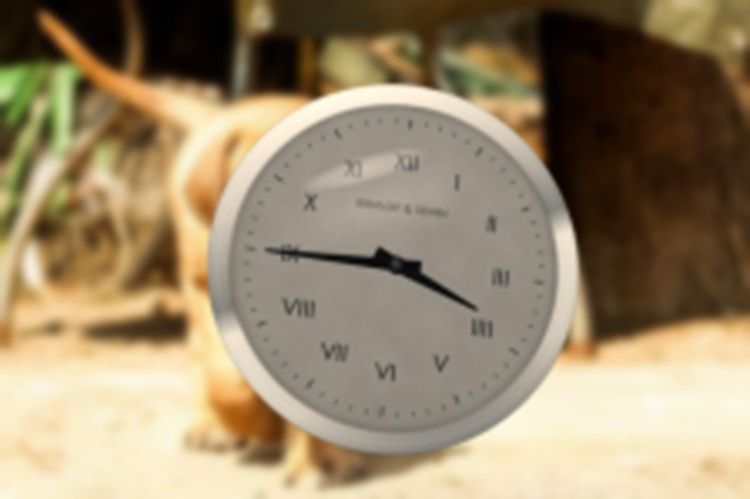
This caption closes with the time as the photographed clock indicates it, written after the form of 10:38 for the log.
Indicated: 3:45
